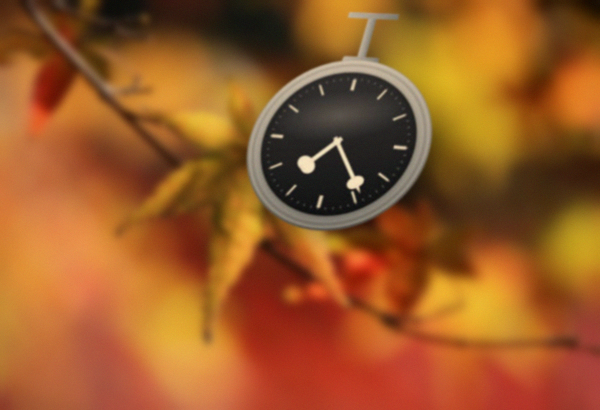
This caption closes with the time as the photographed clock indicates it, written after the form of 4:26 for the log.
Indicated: 7:24
